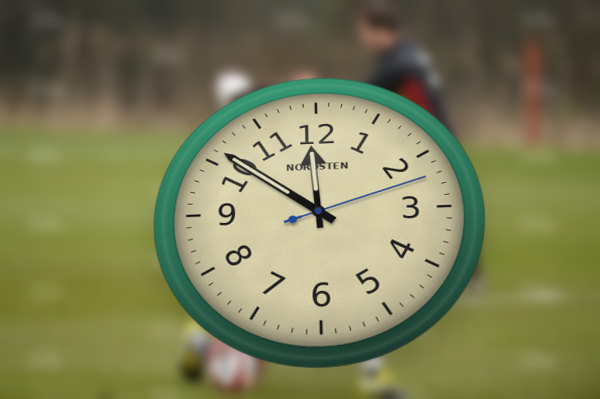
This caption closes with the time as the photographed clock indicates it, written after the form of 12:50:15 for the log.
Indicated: 11:51:12
